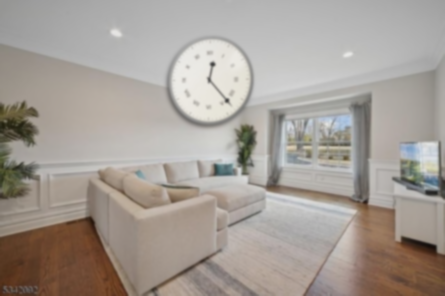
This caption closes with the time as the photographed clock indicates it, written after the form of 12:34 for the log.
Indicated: 12:23
